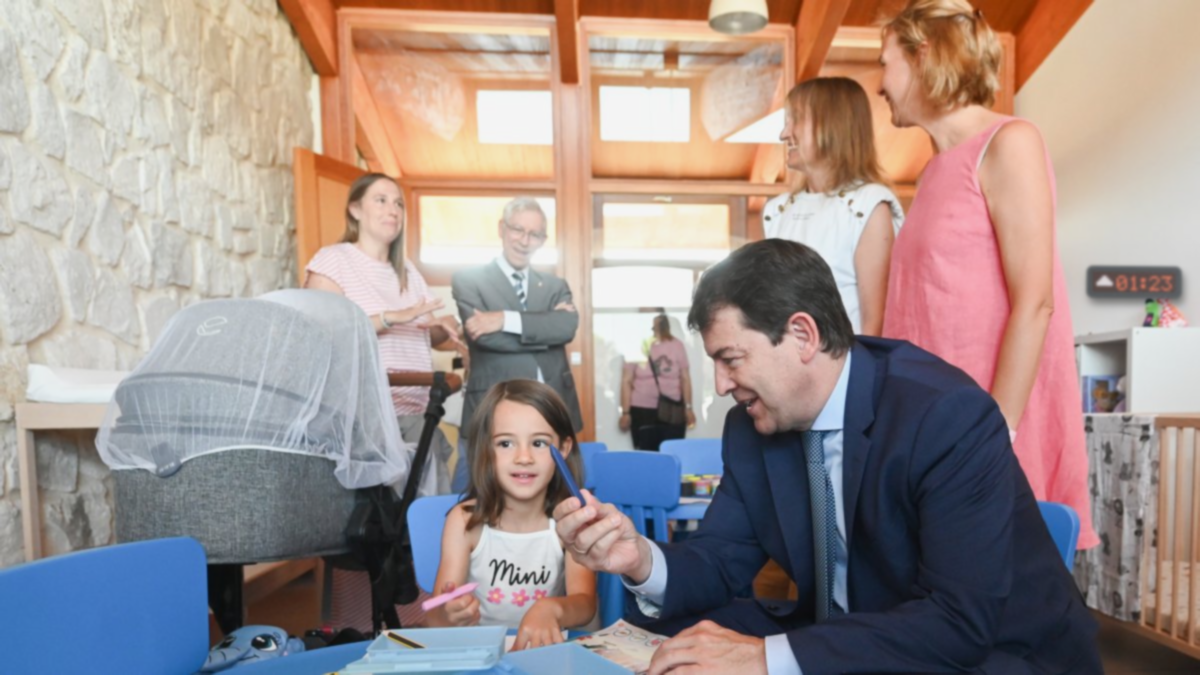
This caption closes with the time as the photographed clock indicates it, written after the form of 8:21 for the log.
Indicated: 1:23
